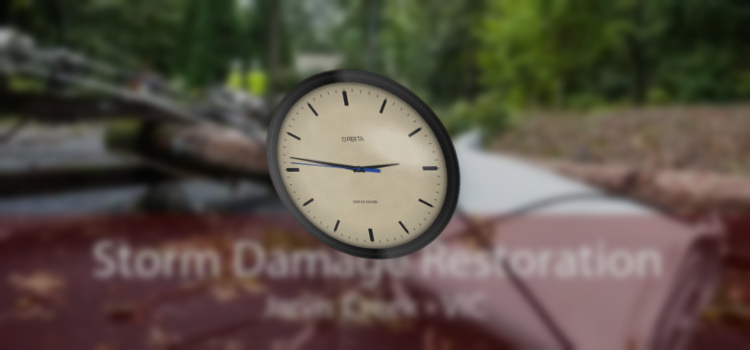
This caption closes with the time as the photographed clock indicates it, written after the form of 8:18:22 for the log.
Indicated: 2:46:46
